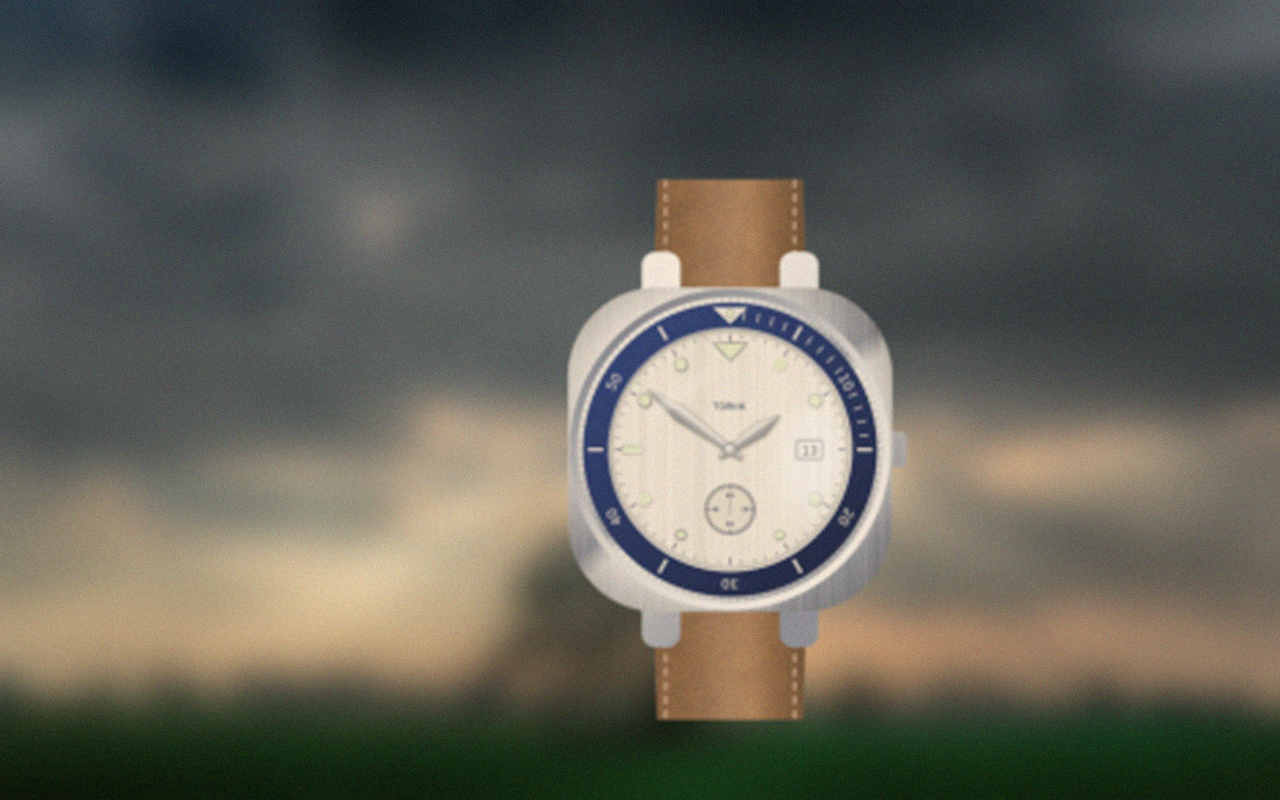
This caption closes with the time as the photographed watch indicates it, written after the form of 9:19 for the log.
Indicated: 1:51
